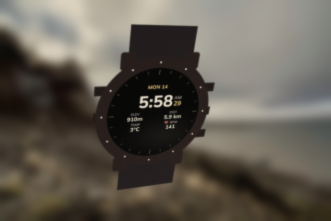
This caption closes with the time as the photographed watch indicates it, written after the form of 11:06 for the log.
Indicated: 5:58
